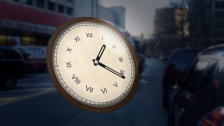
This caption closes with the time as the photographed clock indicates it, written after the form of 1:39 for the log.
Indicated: 1:21
